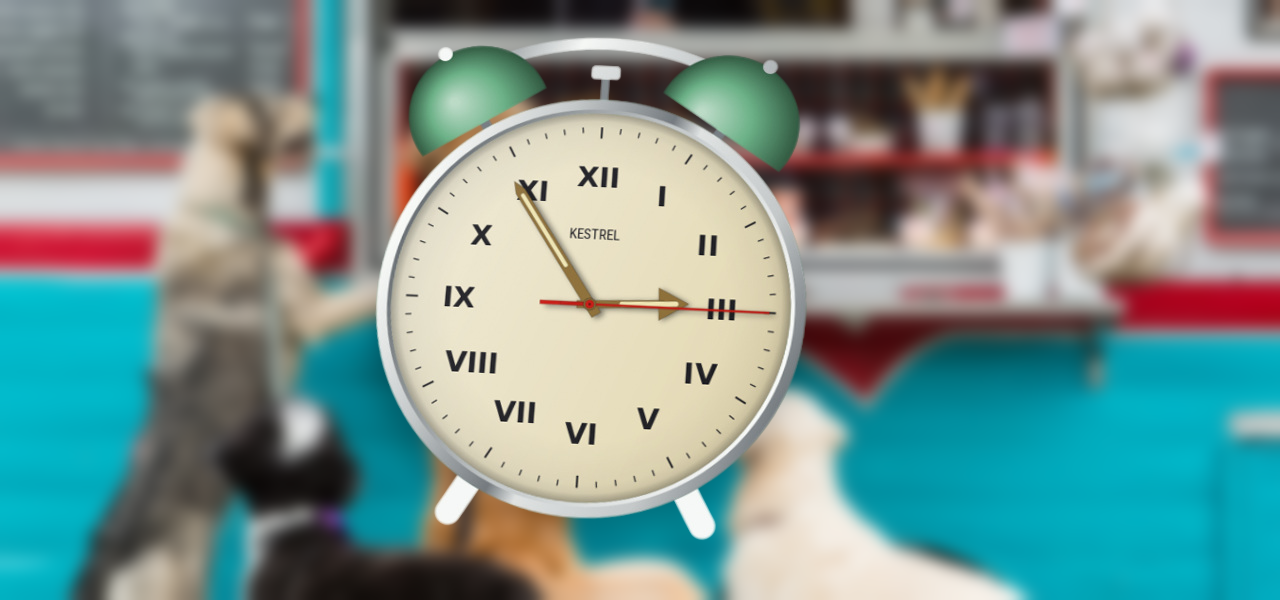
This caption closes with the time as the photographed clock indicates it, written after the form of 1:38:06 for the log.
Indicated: 2:54:15
